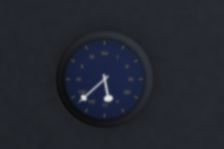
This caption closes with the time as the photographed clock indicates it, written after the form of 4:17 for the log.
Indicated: 5:38
